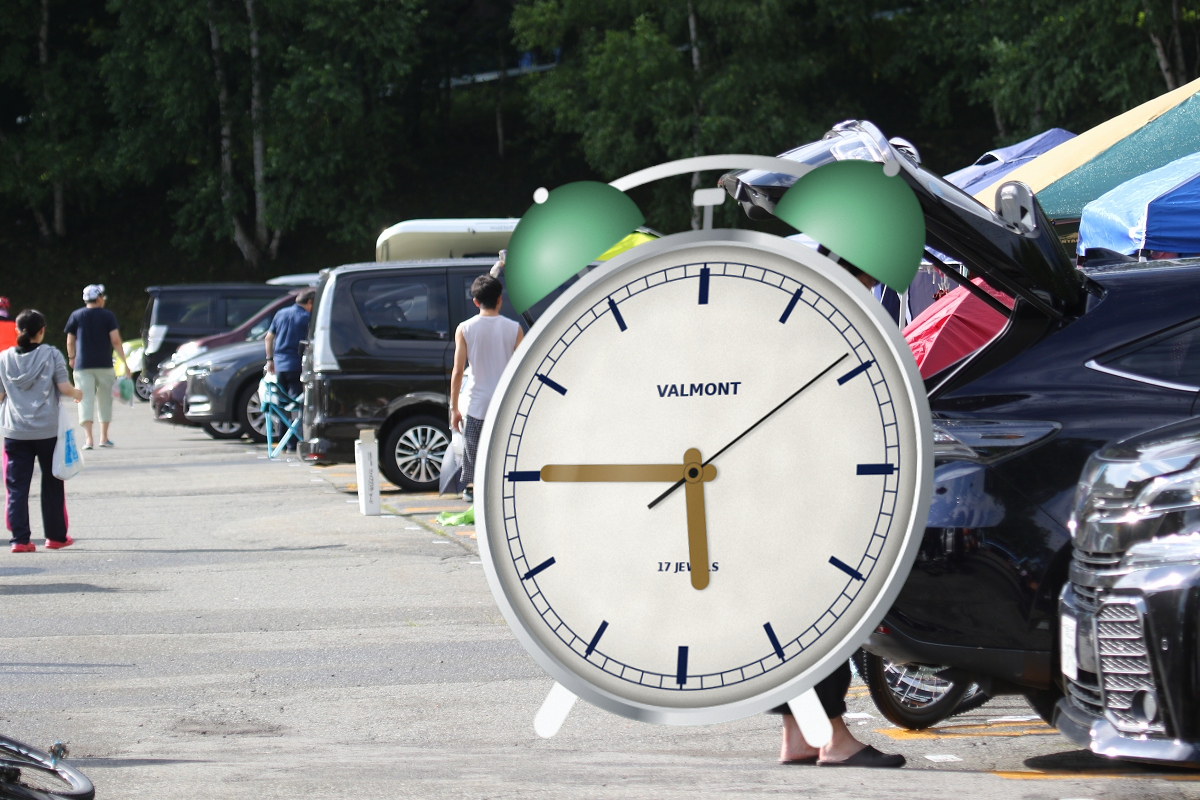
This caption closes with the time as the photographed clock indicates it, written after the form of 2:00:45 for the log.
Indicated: 5:45:09
